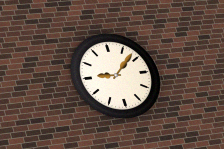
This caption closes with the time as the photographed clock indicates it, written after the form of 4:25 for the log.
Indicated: 9:08
